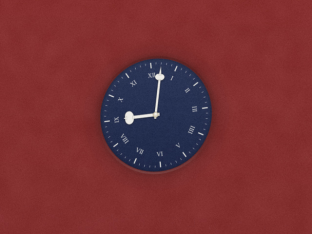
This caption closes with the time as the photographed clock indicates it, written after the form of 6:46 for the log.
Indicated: 9:02
